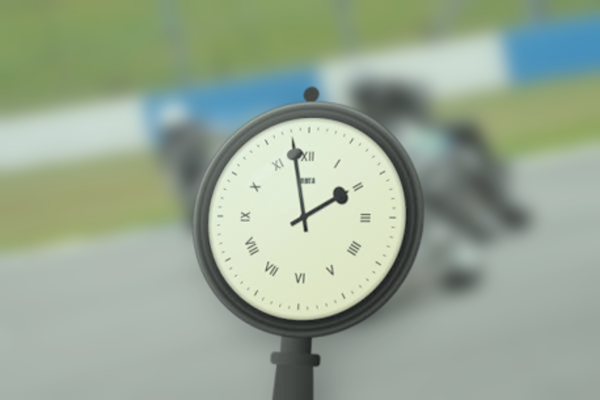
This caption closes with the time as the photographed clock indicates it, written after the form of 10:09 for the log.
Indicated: 1:58
